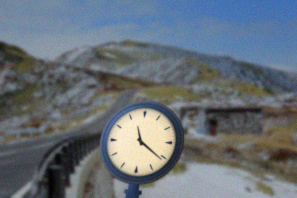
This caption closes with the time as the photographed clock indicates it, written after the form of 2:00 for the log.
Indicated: 11:21
